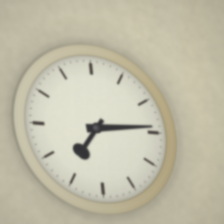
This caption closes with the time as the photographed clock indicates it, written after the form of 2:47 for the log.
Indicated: 7:14
